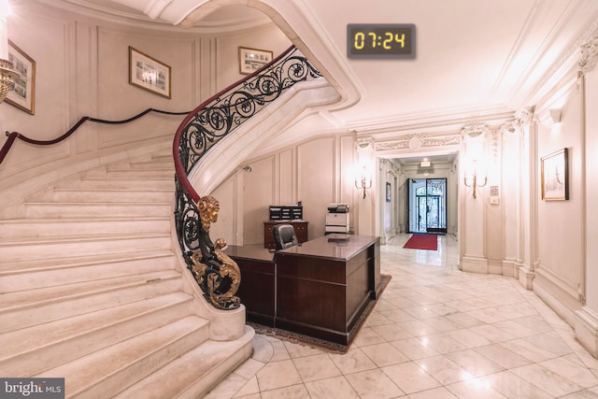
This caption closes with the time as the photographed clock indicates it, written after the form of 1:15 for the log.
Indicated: 7:24
